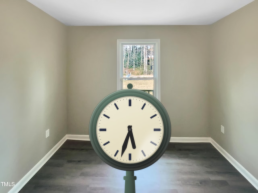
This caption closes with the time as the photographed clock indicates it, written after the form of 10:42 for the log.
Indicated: 5:33
